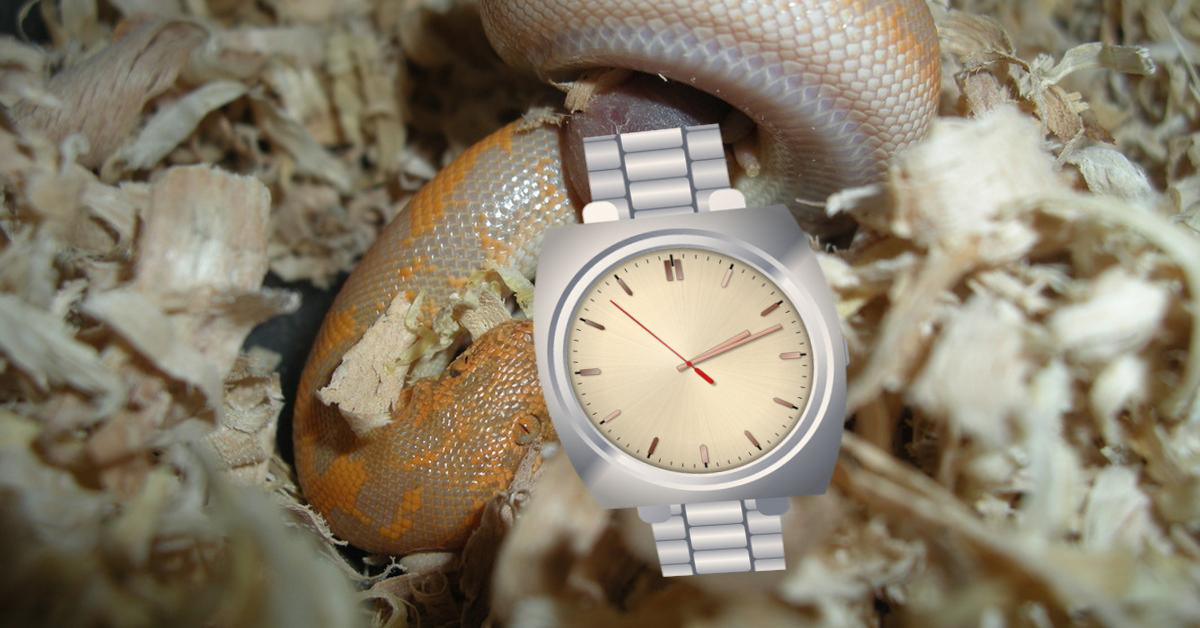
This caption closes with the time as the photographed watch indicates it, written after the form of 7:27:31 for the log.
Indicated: 2:11:53
